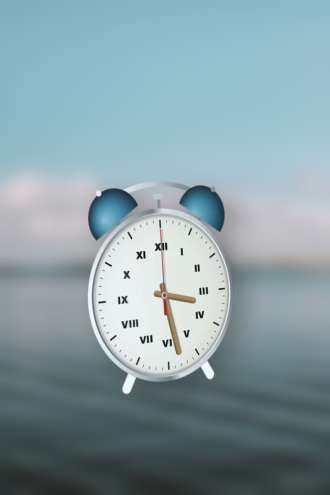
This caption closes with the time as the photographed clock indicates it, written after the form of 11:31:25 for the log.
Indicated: 3:28:00
